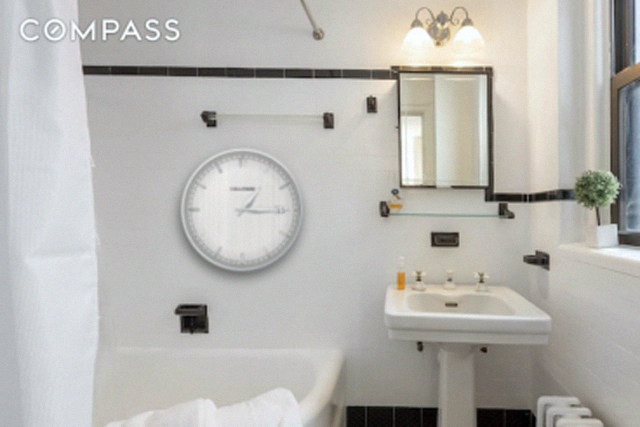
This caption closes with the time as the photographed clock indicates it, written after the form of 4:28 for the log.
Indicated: 1:15
